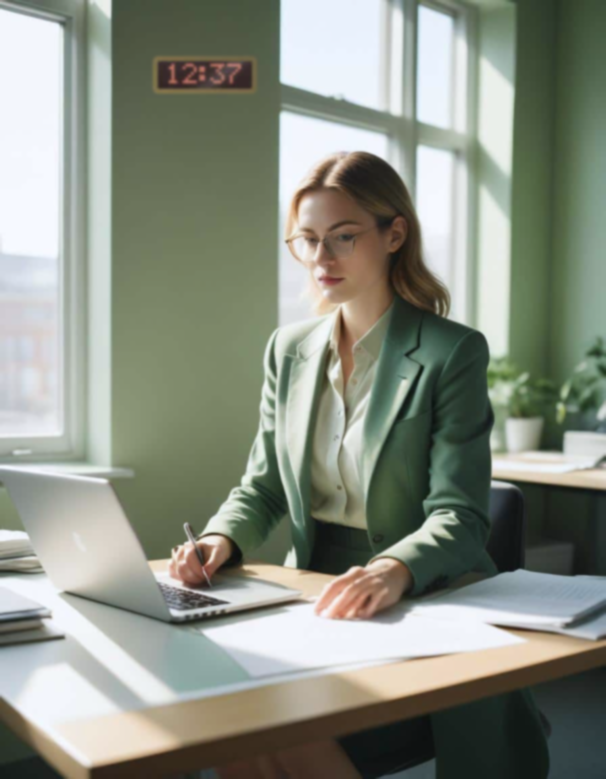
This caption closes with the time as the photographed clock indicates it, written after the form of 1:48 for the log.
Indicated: 12:37
